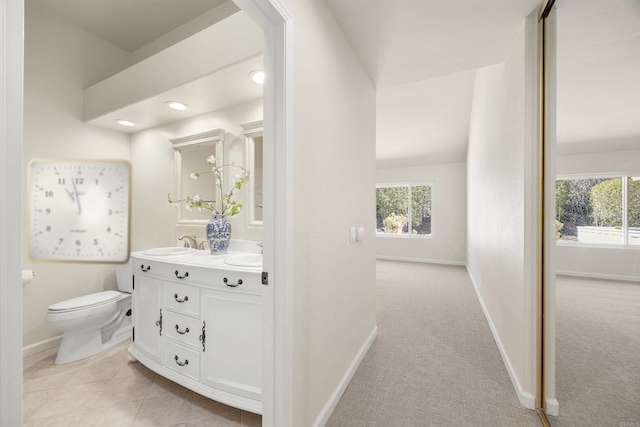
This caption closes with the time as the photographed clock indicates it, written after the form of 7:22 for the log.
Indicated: 10:58
